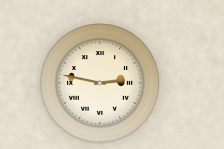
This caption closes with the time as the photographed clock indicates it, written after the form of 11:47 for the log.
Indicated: 2:47
